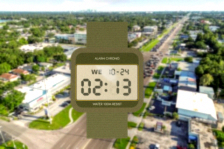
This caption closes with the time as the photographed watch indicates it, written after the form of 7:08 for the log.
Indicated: 2:13
